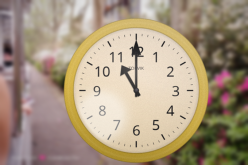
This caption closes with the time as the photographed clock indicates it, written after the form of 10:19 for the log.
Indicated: 11:00
